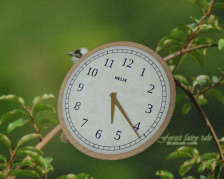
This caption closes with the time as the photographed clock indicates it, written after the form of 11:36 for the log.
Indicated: 5:21
